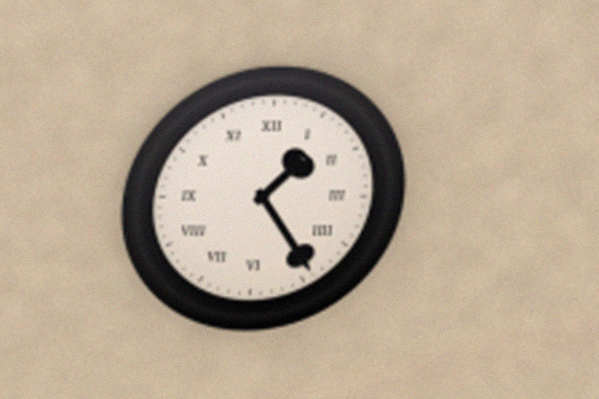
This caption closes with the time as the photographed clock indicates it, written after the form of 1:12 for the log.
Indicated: 1:24
